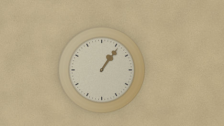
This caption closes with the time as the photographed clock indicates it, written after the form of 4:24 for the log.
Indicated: 1:06
